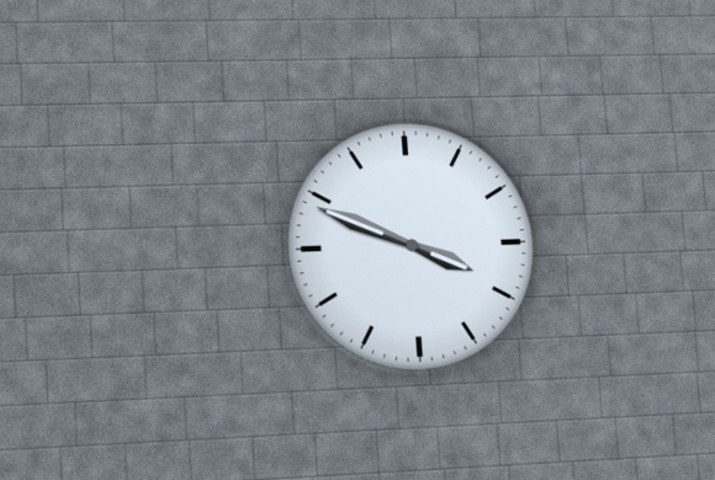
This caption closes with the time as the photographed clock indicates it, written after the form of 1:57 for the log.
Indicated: 3:49
